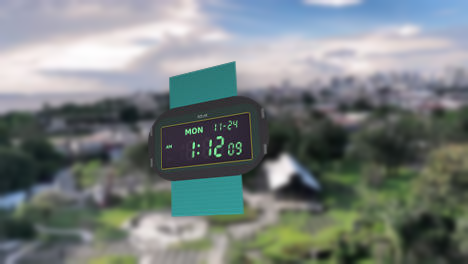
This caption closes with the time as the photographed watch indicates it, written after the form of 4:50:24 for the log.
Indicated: 1:12:09
